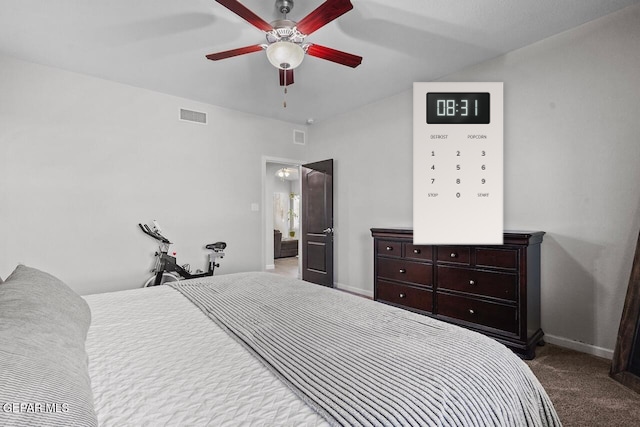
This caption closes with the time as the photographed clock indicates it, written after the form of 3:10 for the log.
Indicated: 8:31
